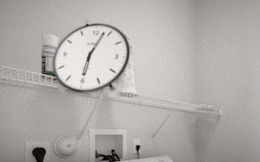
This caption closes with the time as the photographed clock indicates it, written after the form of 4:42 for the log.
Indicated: 6:03
